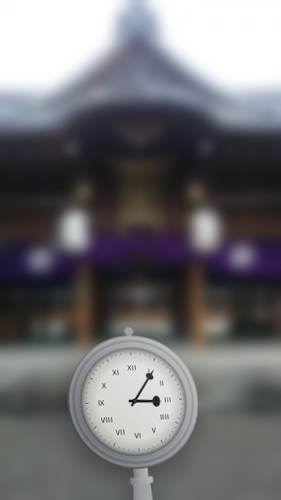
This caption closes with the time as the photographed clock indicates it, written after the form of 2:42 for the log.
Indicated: 3:06
